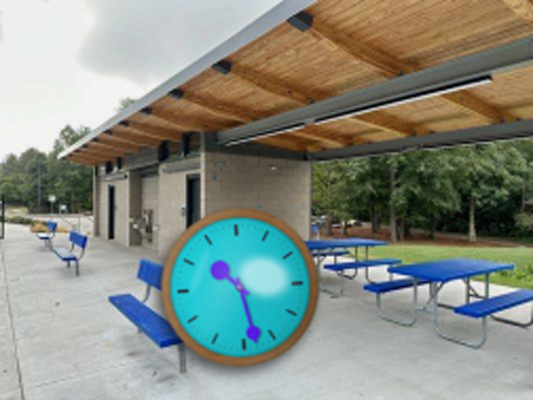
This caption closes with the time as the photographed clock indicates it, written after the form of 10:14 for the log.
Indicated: 10:28
